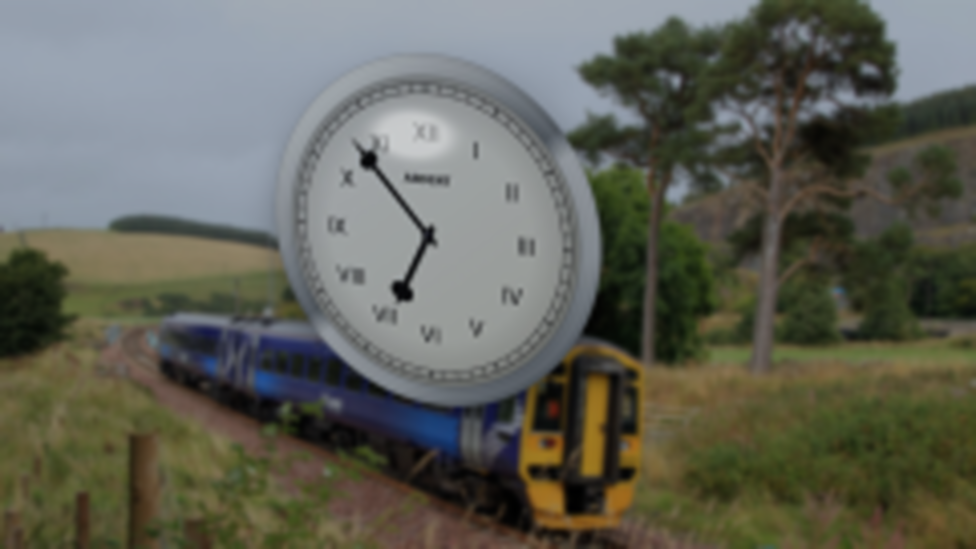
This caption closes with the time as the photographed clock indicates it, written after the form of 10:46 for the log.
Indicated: 6:53
